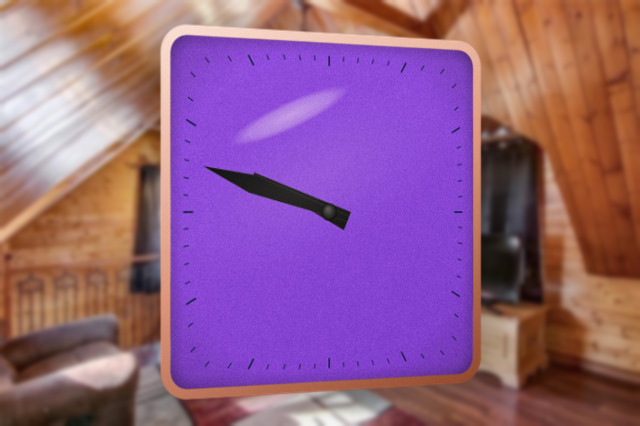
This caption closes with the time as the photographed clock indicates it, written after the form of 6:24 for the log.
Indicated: 9:48
